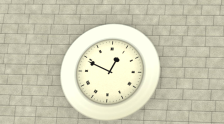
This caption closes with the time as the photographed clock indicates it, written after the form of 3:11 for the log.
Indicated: 12:49
